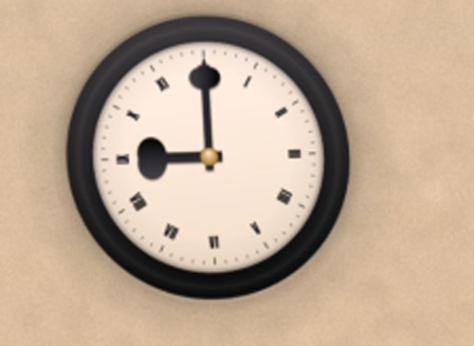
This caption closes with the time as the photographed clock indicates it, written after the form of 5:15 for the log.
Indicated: 9:00
